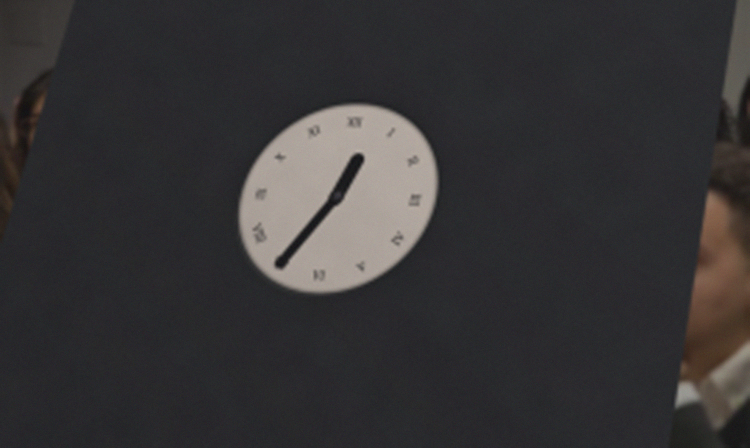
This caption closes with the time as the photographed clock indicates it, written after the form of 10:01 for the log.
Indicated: 12:35
